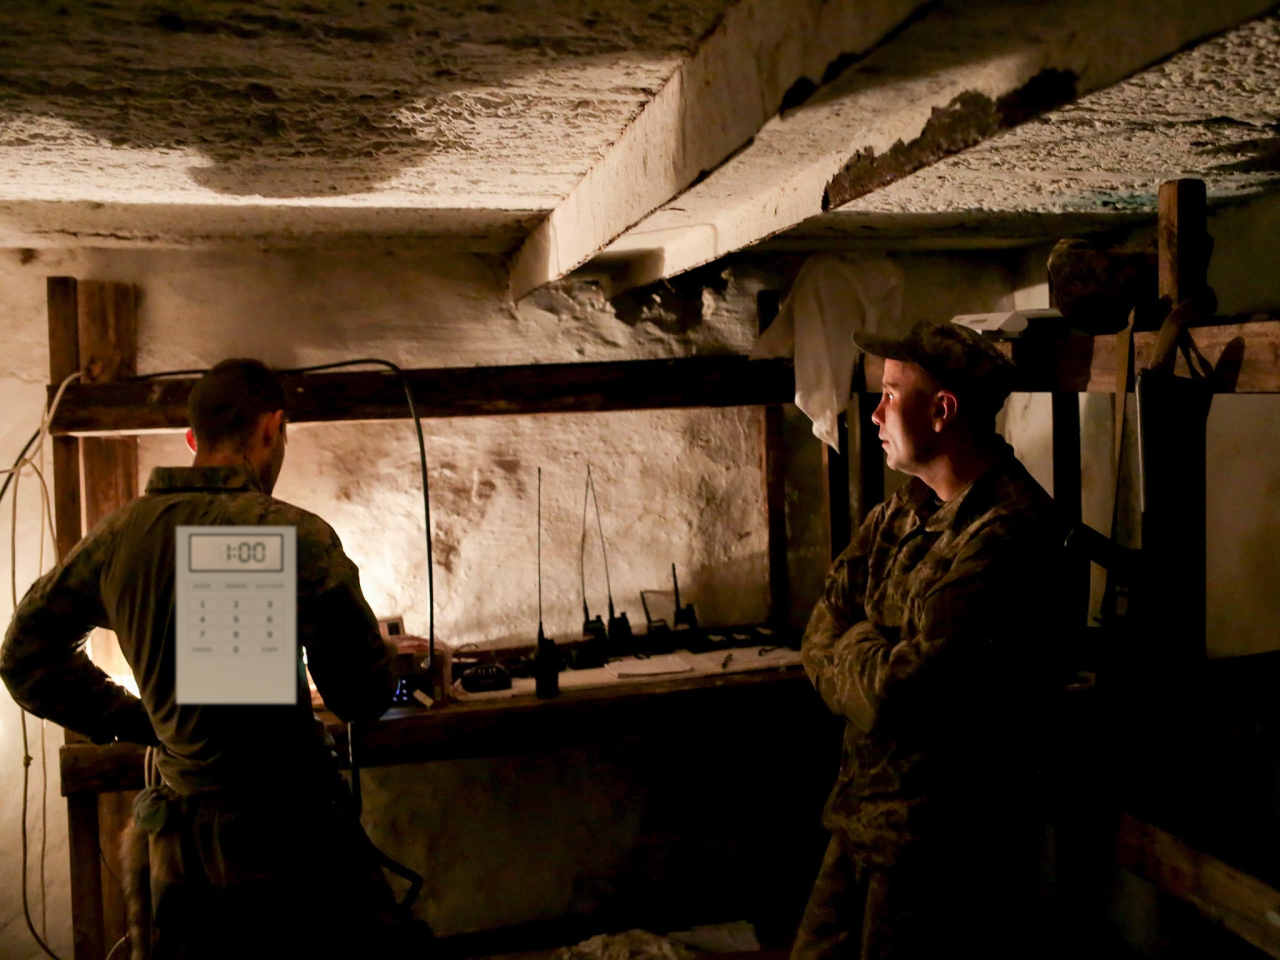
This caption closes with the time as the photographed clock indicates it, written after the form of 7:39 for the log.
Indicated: 1:00
